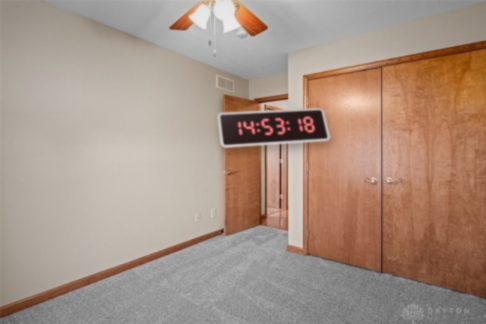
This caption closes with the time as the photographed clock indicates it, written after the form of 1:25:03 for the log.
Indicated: 14:53:18
